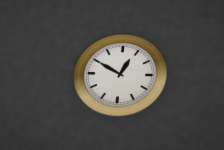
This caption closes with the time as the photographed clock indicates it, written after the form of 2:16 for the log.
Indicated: 12:50
